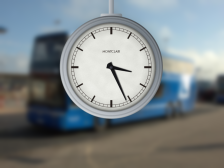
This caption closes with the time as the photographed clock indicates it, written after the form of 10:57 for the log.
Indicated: 3:26
